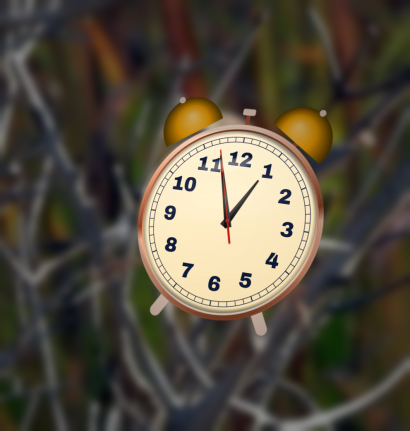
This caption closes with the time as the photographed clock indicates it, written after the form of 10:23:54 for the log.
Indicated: 12:56:57
